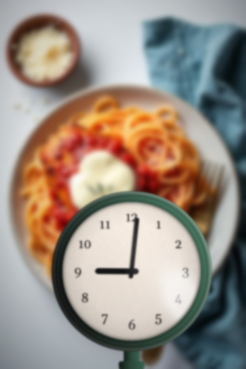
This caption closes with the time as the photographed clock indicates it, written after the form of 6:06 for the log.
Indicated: 9:01
